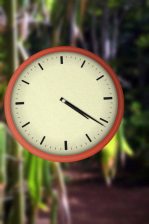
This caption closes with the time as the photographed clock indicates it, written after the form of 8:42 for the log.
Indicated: 4:21
